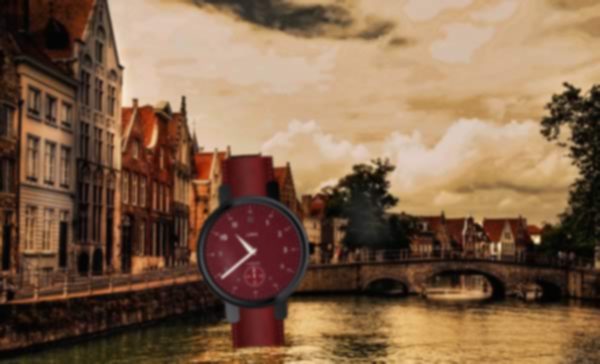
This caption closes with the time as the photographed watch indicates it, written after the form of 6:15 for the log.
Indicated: 10:39
